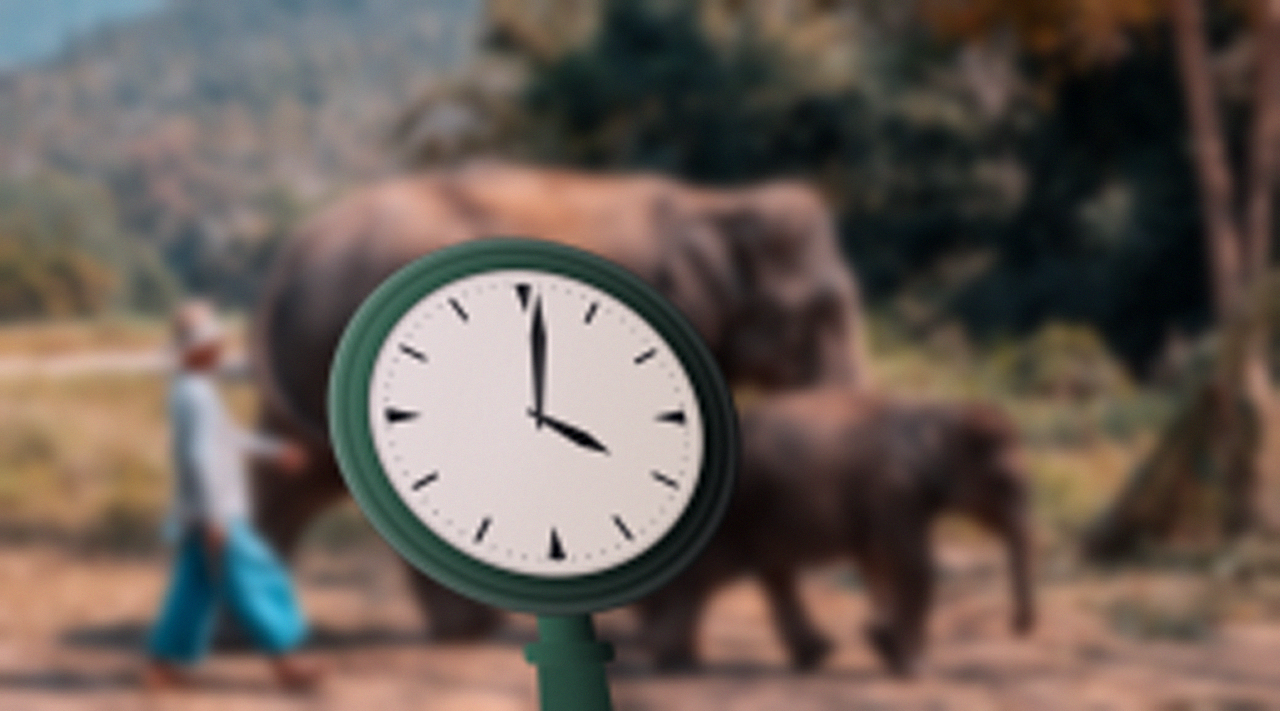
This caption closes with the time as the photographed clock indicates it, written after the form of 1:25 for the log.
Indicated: 4:01
